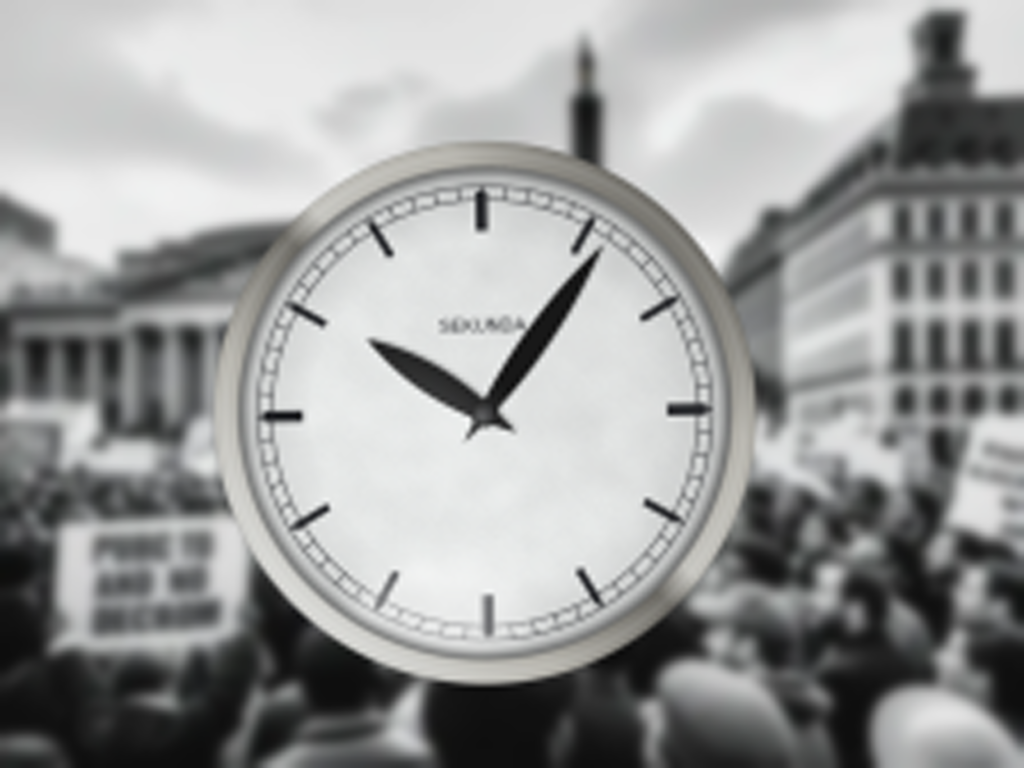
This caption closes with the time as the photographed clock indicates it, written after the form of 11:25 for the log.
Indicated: 10:06
